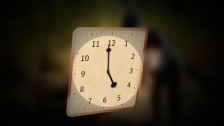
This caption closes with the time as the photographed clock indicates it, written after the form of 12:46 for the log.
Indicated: 4:59
